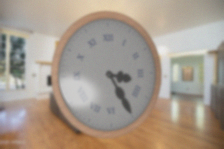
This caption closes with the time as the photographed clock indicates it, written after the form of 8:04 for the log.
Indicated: 3:25
